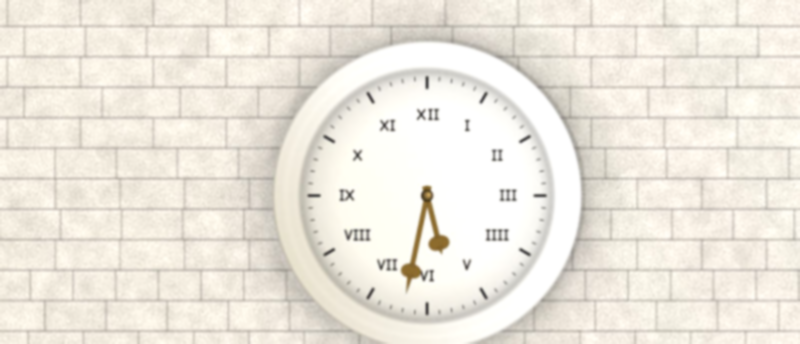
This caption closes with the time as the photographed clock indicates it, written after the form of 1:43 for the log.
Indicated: 5:32
